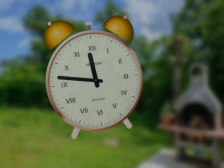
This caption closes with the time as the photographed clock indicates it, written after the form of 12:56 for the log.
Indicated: 11:47
